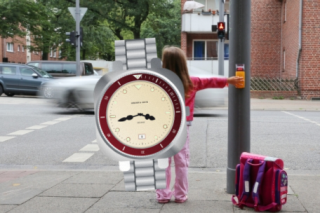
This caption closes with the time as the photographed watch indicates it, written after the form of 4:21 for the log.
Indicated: 3:43
